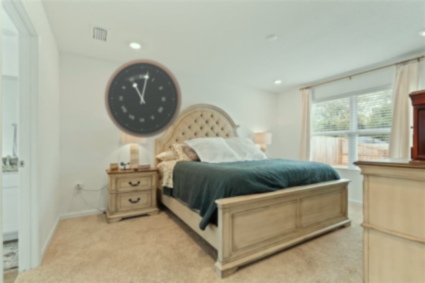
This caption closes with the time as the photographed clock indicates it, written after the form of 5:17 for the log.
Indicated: 11:02
